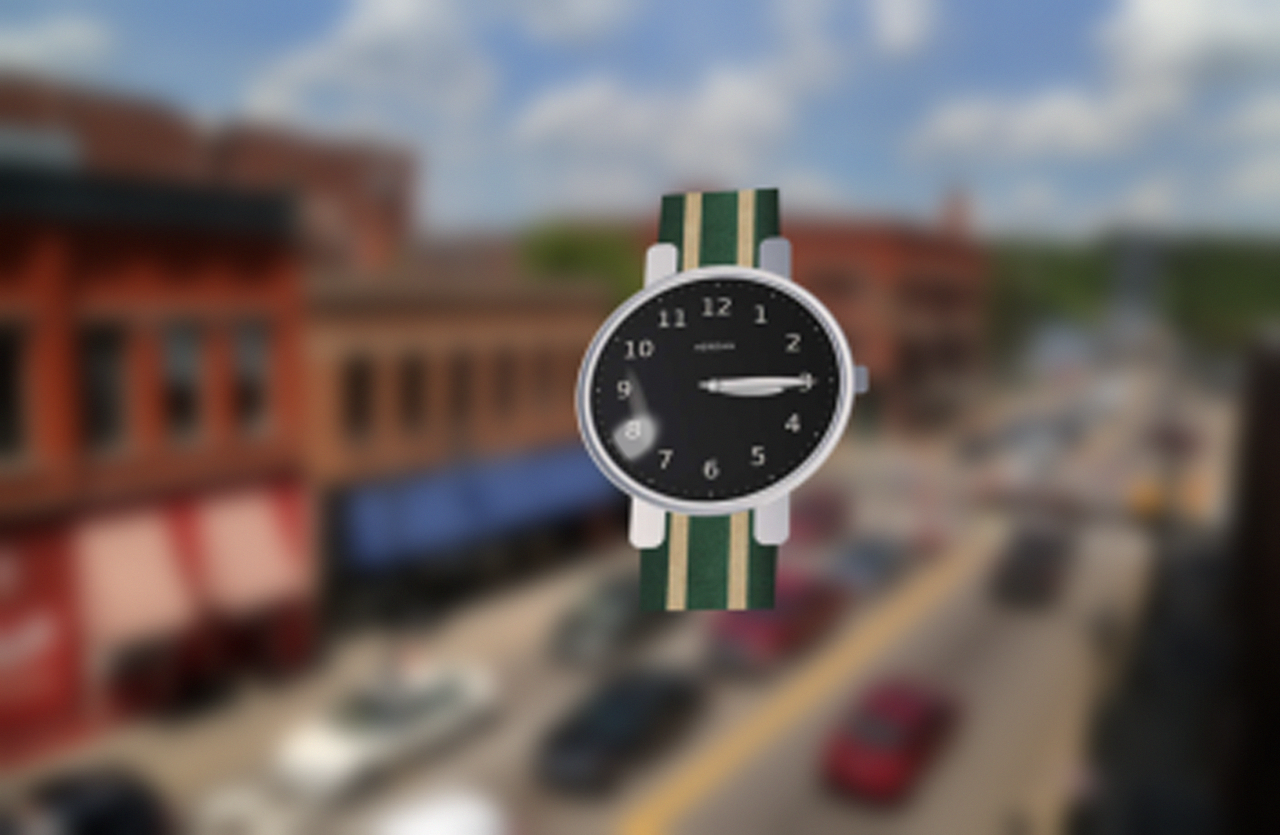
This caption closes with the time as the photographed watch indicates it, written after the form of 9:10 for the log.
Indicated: 3:15
